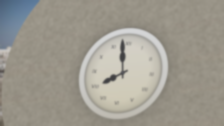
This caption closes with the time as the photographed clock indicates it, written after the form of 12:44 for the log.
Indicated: 7:58
